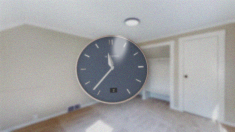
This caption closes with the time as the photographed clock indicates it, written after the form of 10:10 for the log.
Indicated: 11:37
